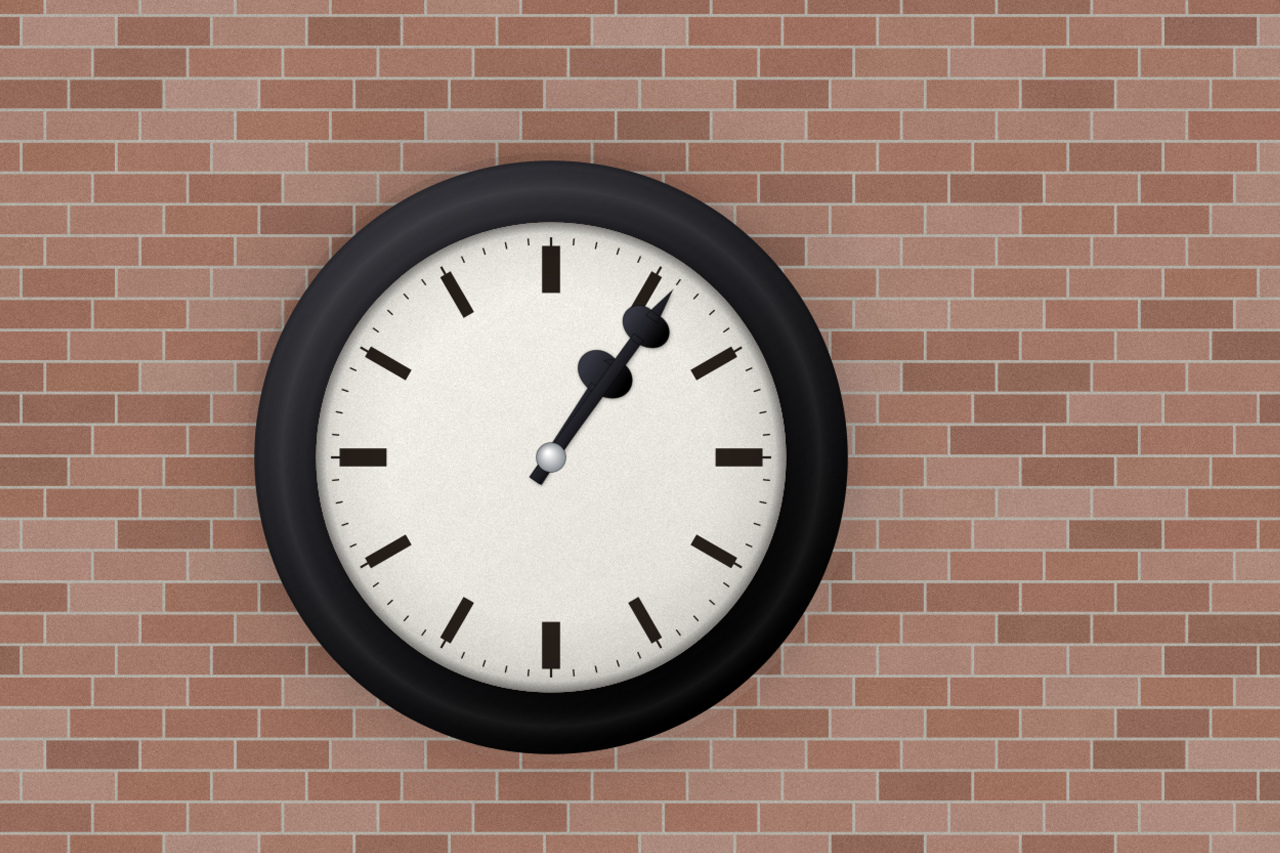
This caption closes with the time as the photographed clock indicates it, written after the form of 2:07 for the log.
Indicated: 1:06
